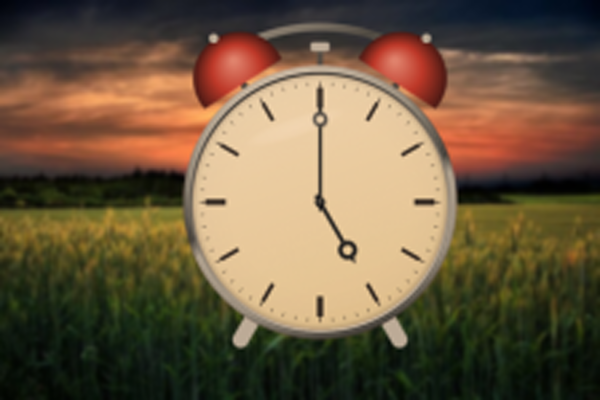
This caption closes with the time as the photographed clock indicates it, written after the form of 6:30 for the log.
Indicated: 5:00
